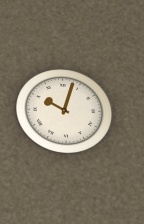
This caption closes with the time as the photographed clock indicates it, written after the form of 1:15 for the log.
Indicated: 10:03
